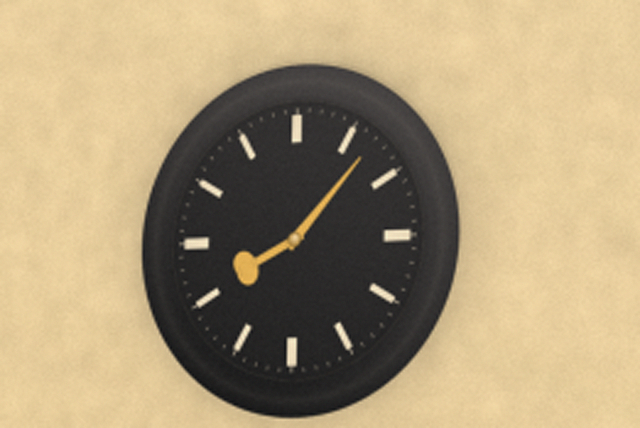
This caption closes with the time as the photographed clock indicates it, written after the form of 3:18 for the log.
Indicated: 8:07
